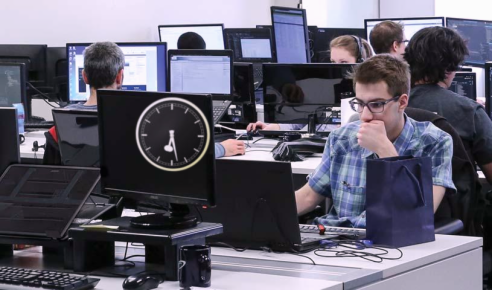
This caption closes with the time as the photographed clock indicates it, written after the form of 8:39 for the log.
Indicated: 6:28
